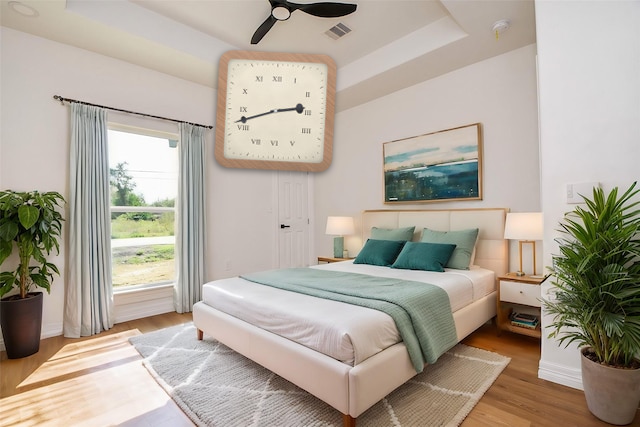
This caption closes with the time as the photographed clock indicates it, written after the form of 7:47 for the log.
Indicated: 2:42
